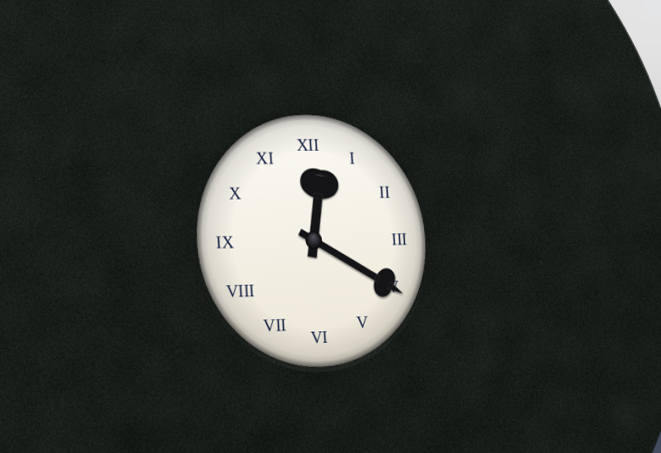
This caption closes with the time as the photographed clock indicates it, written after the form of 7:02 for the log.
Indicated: 12:20
